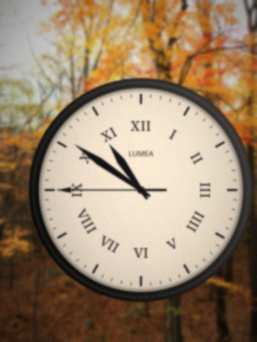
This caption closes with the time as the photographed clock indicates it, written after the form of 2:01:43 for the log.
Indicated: 10:50:45
